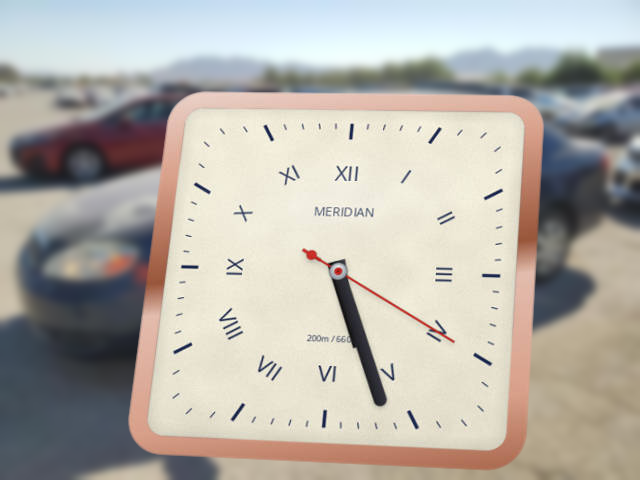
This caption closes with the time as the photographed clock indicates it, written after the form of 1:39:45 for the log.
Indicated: 5:26:20
